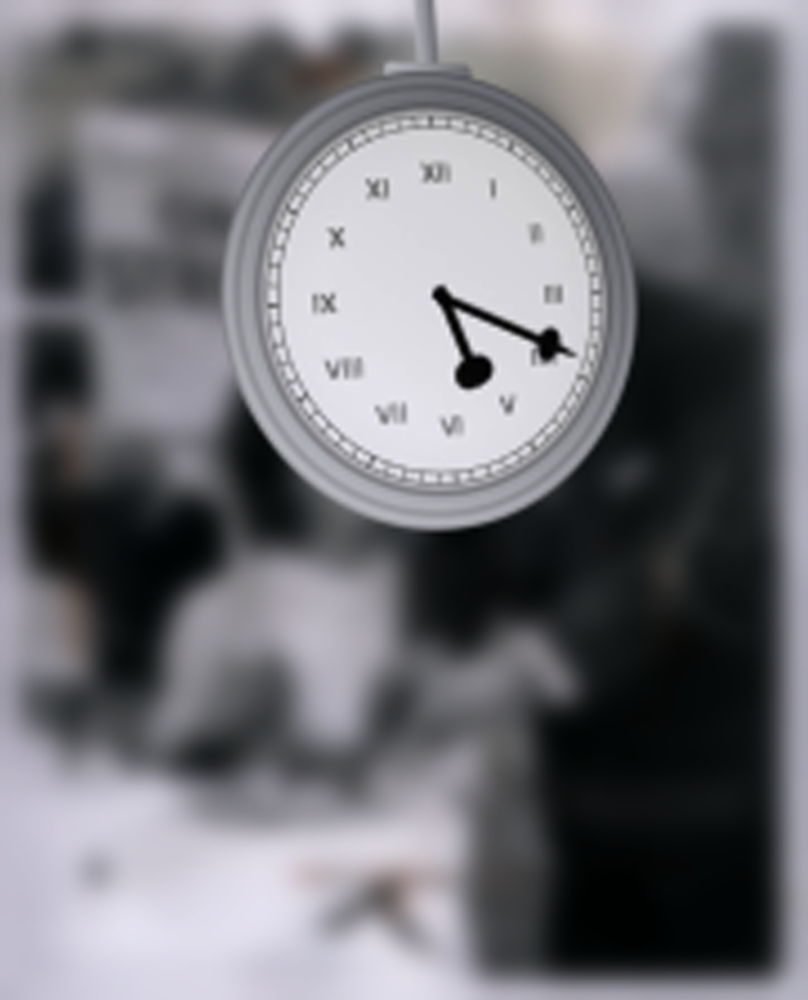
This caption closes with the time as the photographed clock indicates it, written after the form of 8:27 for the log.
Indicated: 5:19
